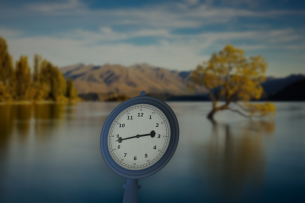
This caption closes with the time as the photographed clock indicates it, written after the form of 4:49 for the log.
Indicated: 2:43
